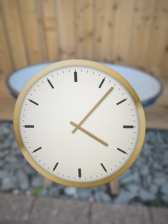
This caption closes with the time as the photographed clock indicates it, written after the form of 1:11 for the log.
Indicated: 4:07
